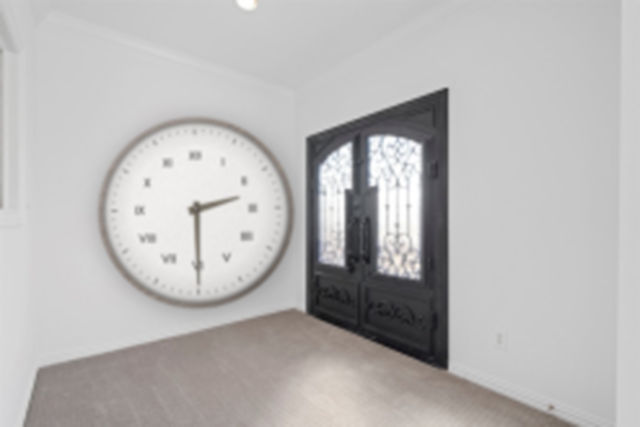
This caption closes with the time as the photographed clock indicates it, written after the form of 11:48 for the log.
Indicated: 2:30
